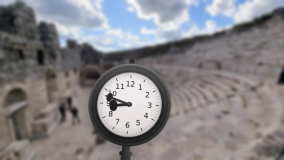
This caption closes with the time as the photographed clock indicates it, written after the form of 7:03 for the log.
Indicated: 8:48
